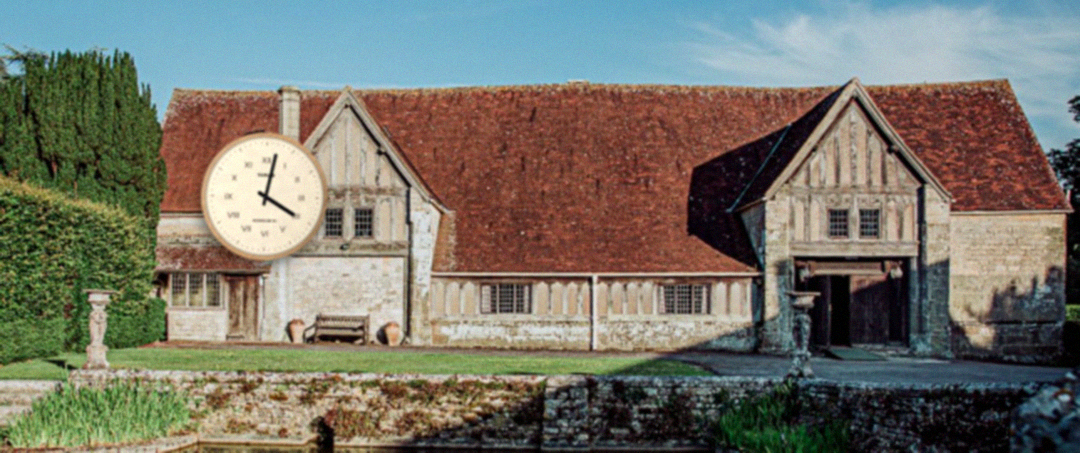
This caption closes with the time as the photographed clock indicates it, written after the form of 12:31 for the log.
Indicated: 4:02
